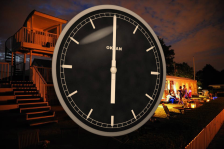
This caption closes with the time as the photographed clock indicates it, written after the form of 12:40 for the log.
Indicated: 6:00
